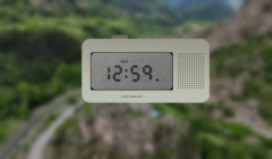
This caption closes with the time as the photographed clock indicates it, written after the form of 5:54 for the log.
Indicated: 12:59
